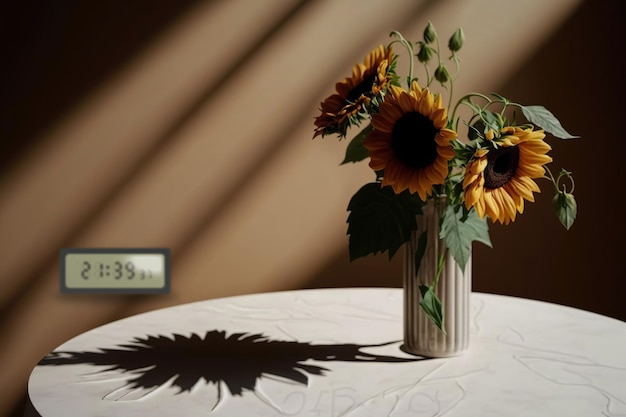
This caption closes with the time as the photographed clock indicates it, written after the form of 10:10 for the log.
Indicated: 21:39
